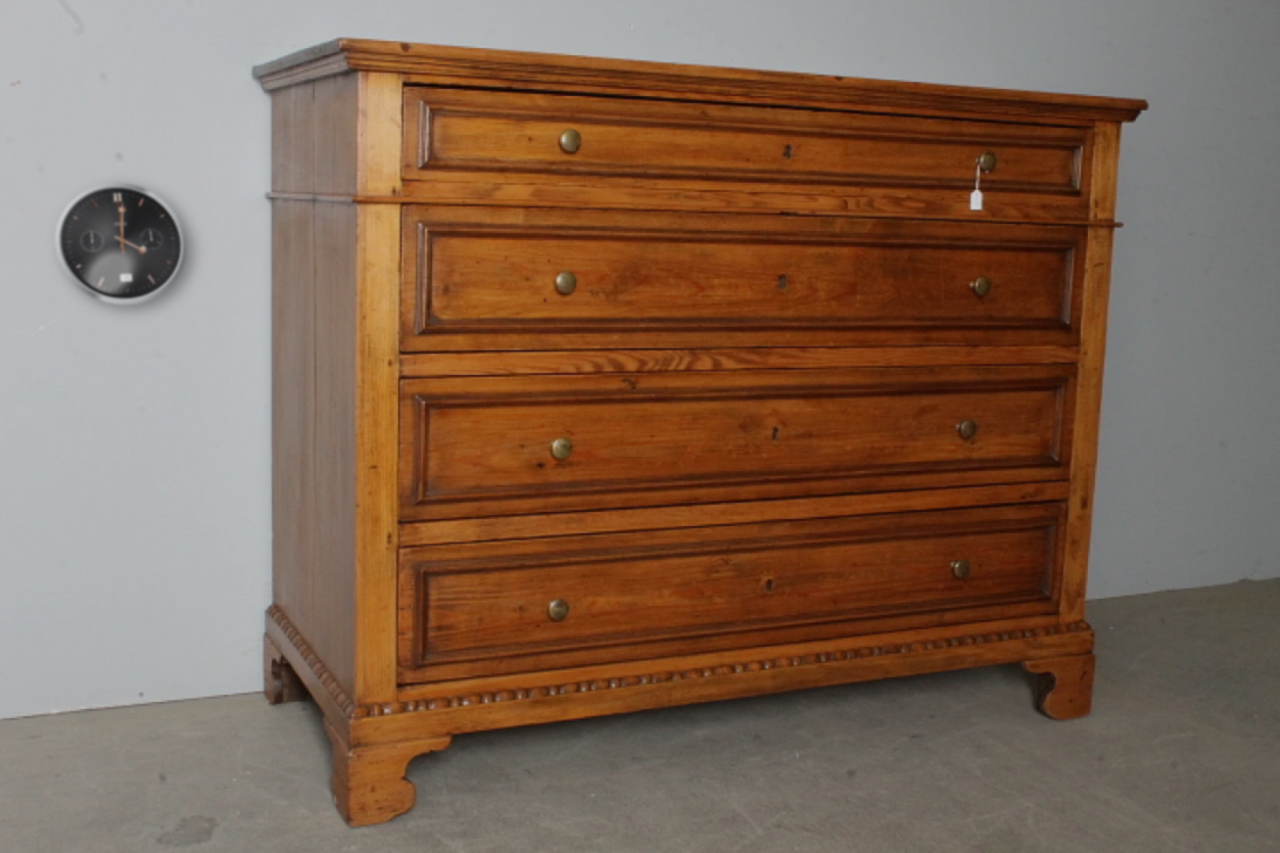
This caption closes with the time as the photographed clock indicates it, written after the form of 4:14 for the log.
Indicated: 4:01
